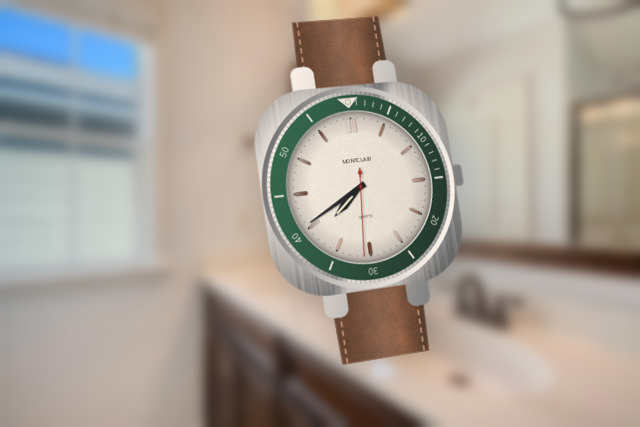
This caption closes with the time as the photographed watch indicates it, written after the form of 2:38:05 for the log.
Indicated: 7:40:31
